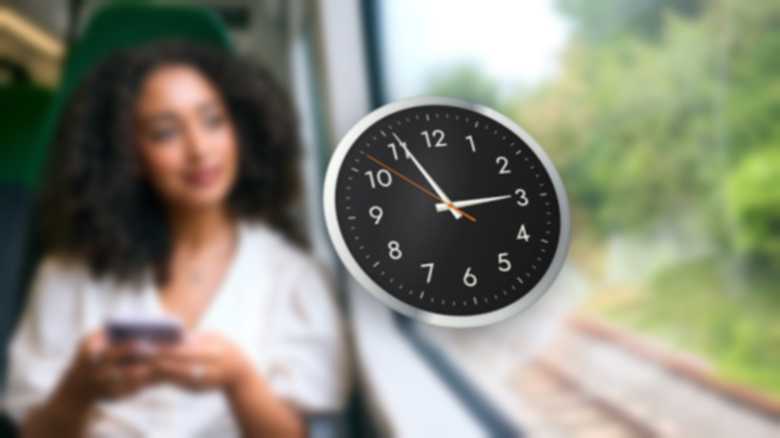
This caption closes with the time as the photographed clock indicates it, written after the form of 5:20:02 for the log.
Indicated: 2:55:52
